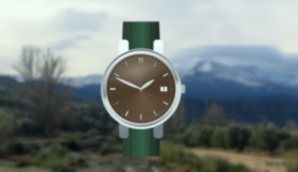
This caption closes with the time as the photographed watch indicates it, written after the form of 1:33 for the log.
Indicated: 1:49
